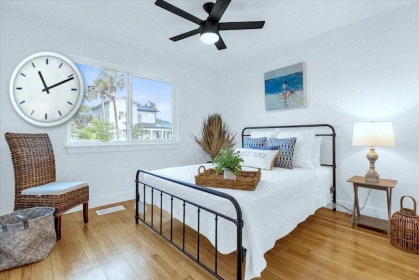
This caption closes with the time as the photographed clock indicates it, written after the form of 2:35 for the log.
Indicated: 11:11
